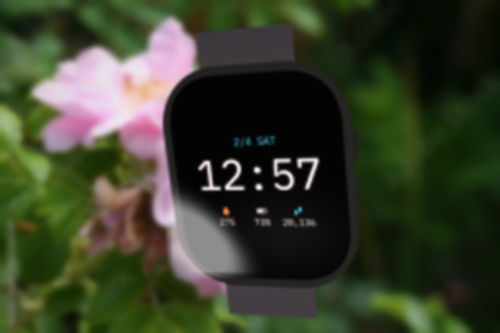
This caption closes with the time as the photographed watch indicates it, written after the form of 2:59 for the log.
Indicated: 12:57
